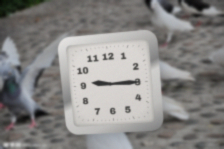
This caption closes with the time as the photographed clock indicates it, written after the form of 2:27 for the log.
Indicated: 9:15
